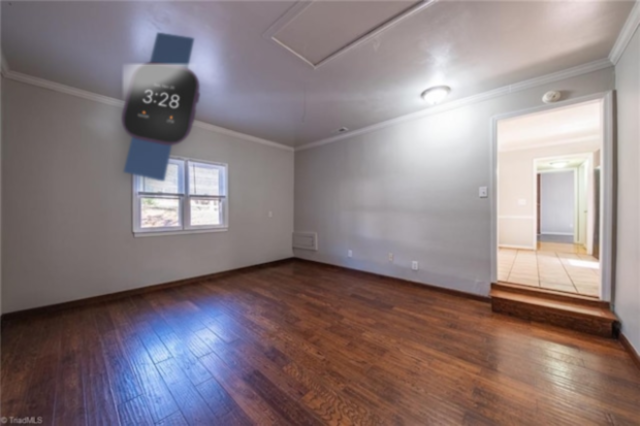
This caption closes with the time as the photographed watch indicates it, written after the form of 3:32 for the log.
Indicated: 3:28
